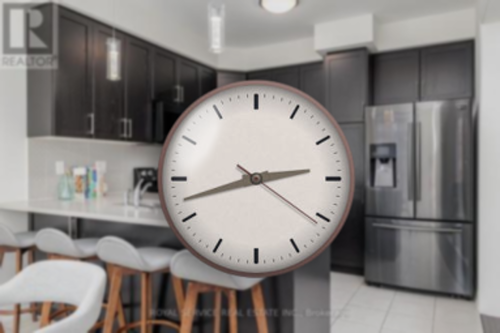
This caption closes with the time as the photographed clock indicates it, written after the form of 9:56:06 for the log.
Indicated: 2:42:21
